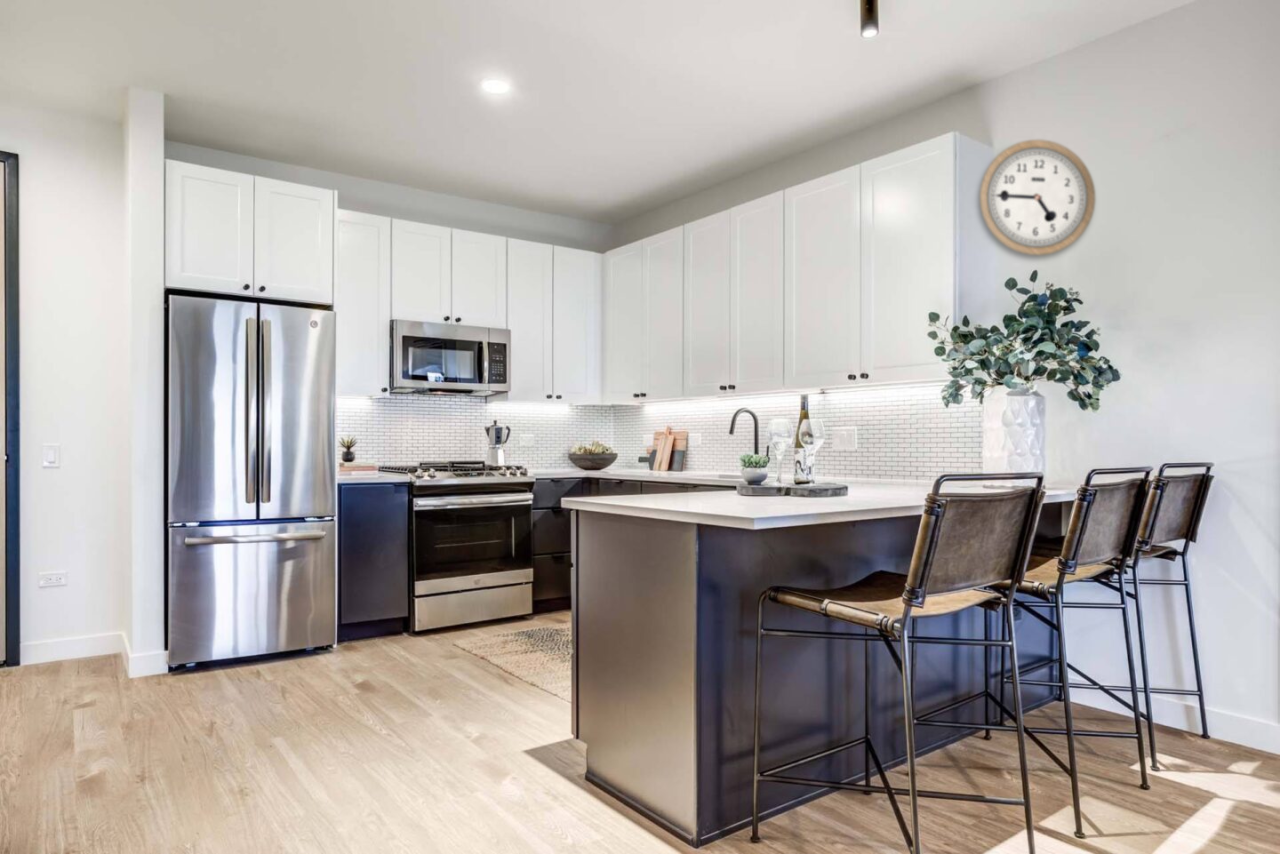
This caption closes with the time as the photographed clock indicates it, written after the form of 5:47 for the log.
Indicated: 4:45
